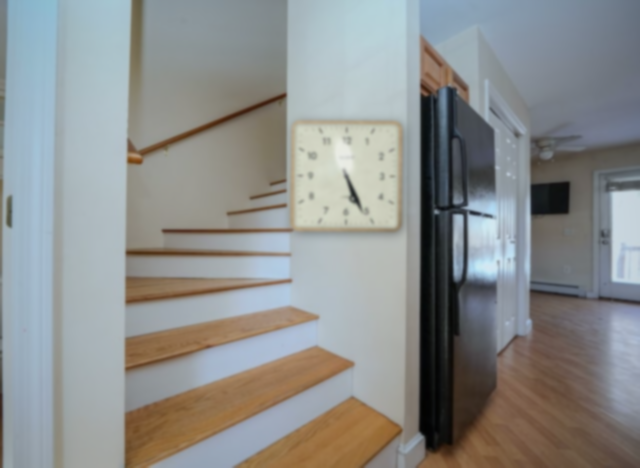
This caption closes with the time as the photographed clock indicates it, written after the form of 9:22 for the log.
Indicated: 5:26
